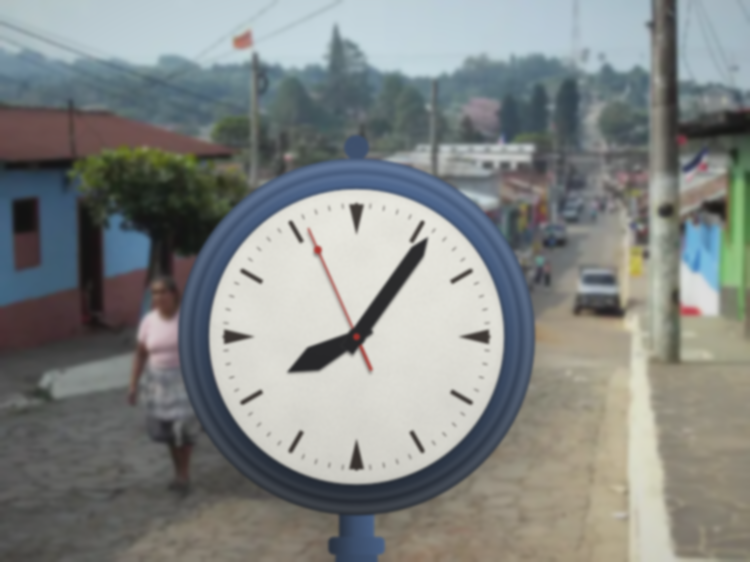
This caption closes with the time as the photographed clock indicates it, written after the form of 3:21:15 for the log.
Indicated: 8:05:56
